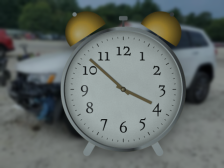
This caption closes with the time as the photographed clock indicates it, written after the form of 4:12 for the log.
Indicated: 3:52
